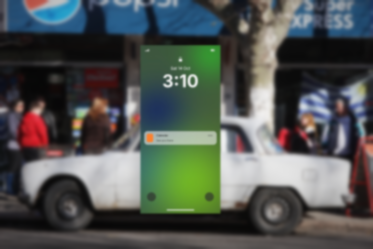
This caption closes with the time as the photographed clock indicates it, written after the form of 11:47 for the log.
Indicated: 3:10
